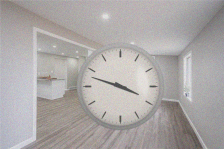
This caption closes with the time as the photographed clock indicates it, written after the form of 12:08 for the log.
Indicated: 3:48
